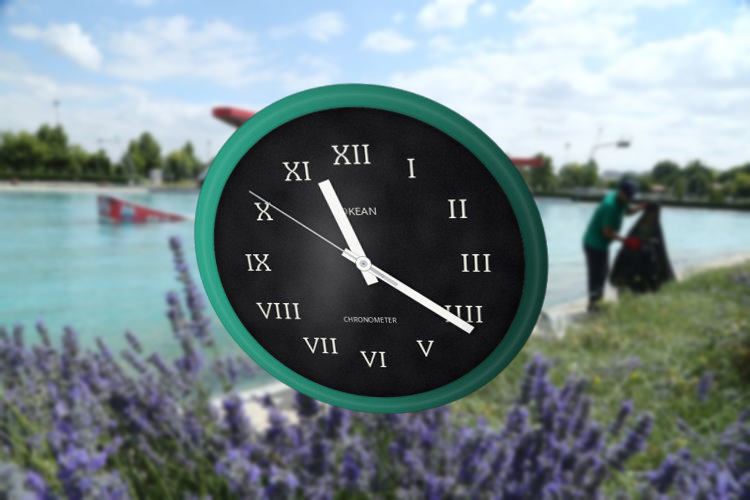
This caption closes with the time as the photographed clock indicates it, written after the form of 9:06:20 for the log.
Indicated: 11:20:51
